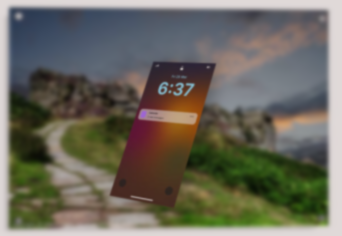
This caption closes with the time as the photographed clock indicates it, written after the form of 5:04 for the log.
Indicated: 6:37
